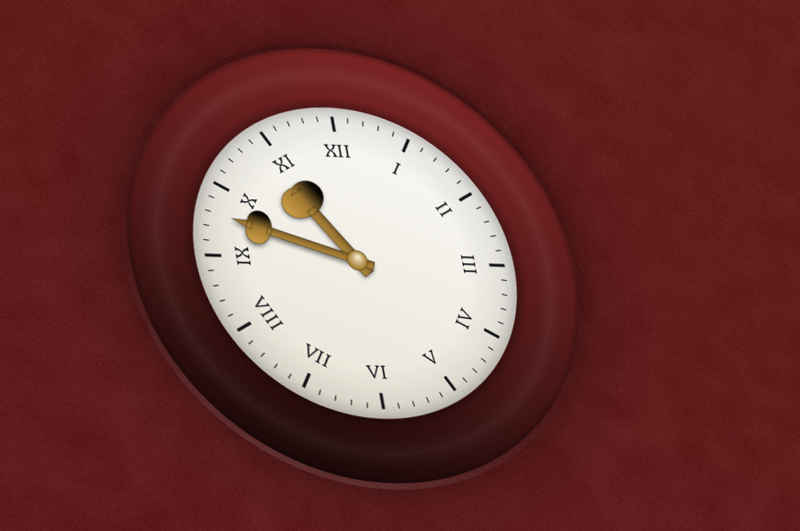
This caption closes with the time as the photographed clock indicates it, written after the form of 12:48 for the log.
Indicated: 10:48
